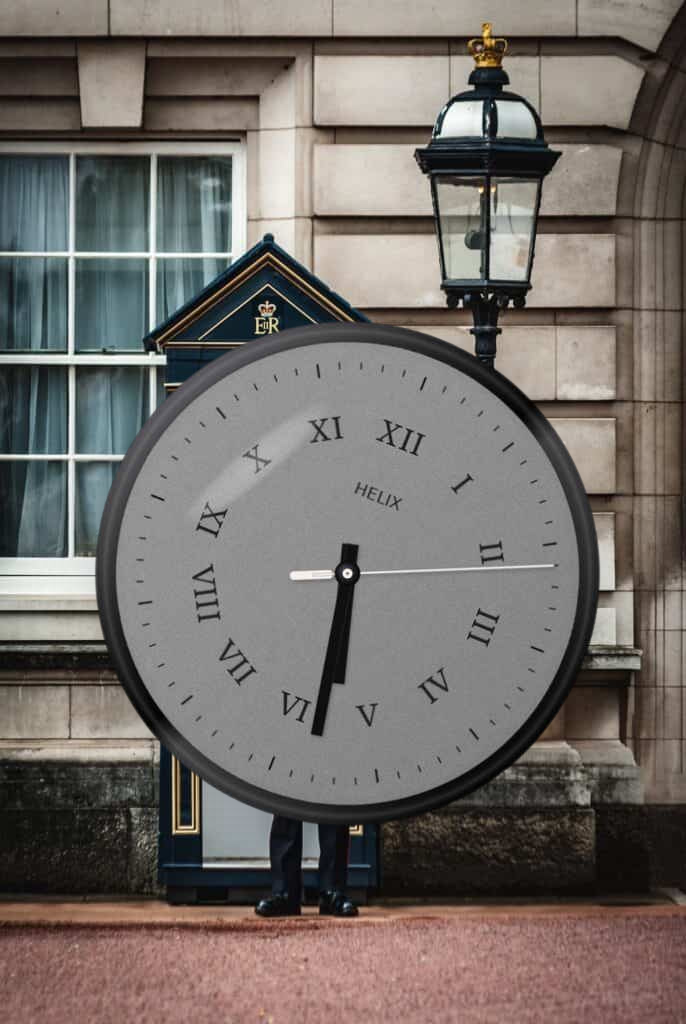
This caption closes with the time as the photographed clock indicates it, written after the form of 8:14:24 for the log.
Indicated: 5:28:11
